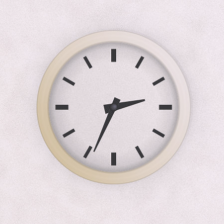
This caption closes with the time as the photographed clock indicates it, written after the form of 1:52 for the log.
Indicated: 2:34
